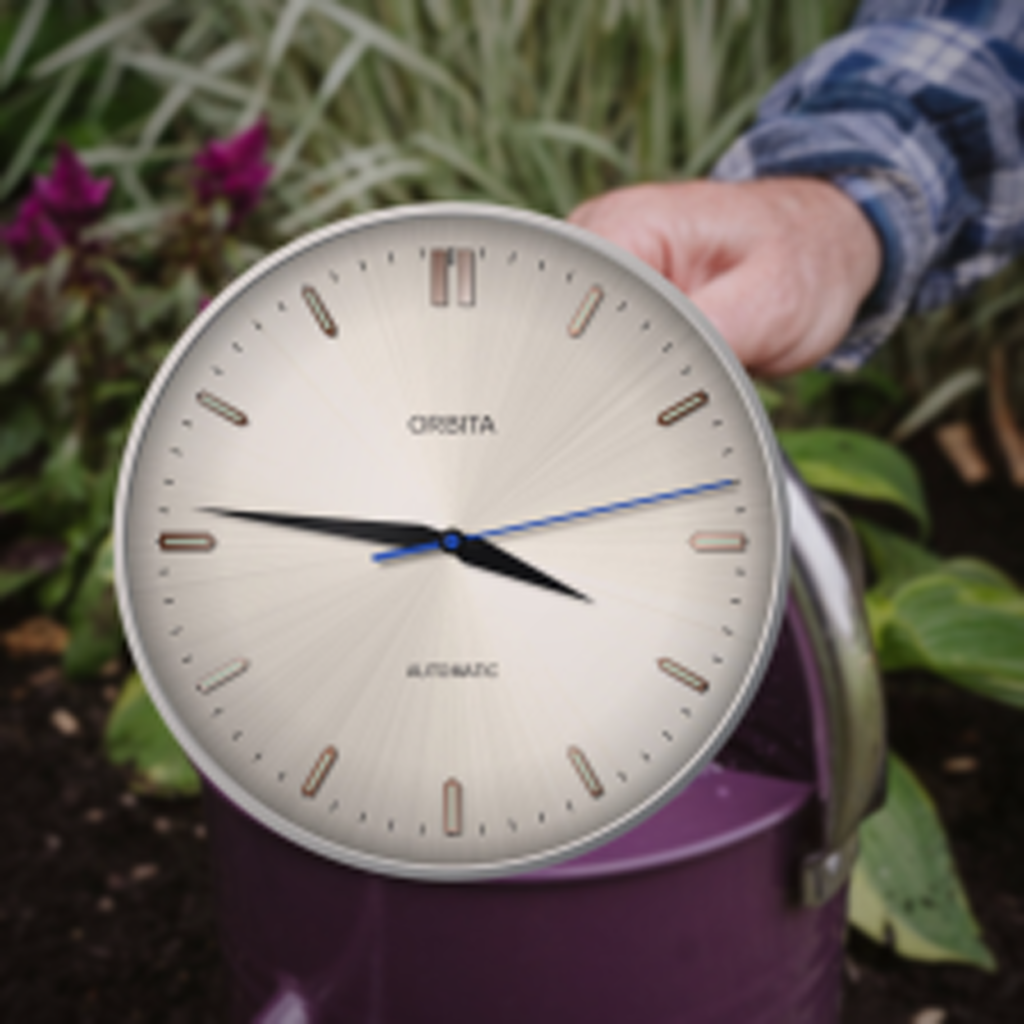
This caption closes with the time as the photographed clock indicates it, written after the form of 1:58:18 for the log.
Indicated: 3:46:13
